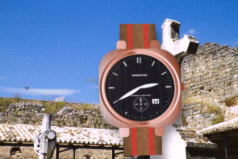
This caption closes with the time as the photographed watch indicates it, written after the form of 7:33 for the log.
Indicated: 2:40
